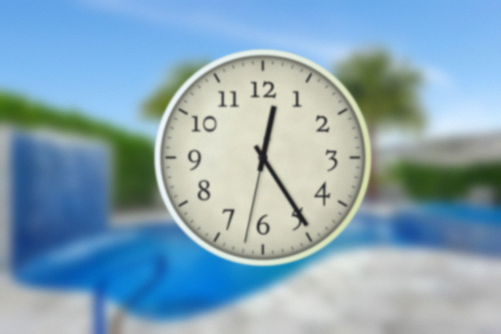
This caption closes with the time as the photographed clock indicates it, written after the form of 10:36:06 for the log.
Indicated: 12:24:32
